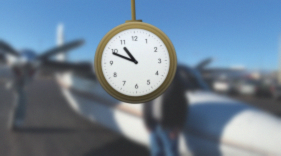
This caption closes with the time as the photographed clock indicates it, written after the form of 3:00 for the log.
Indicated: 10:49
